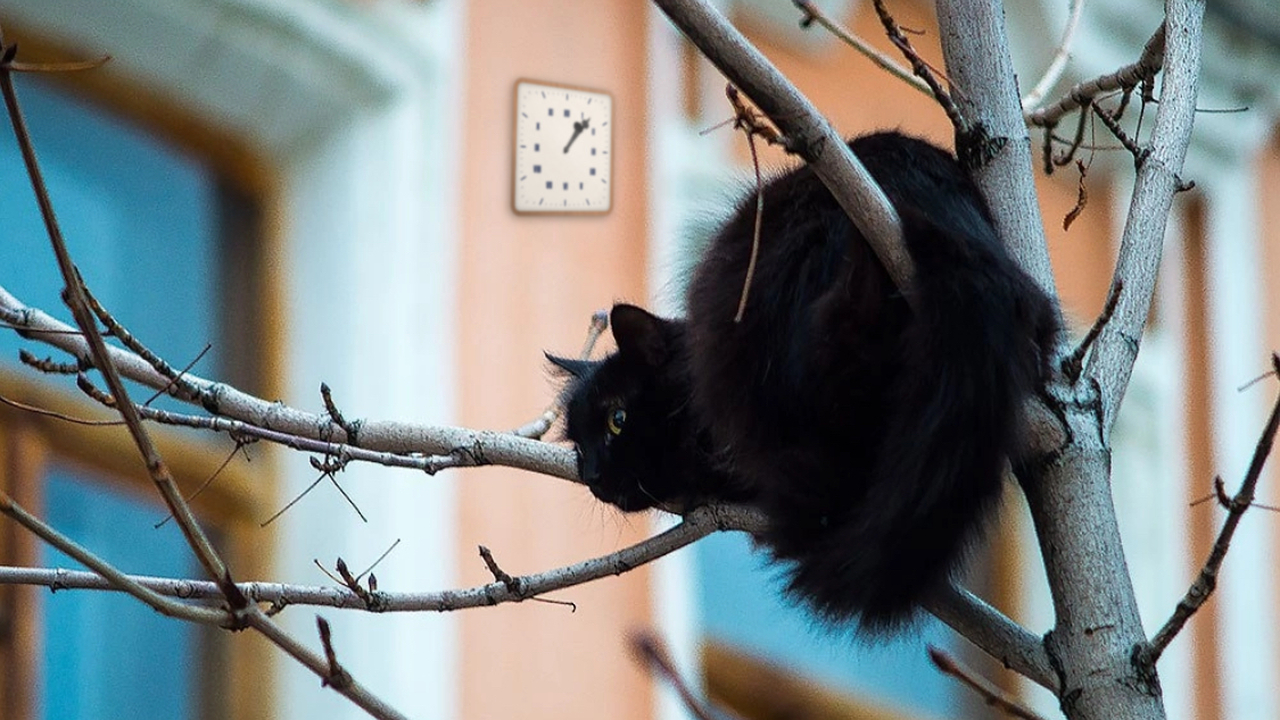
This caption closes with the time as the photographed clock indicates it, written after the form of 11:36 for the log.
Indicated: 1:07
